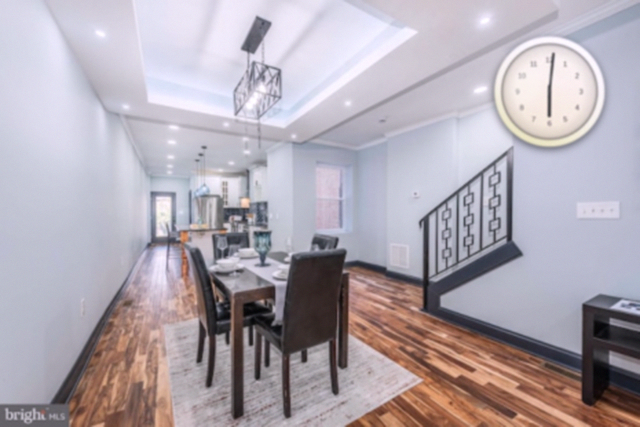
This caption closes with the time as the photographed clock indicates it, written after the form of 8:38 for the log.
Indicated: 6:01
